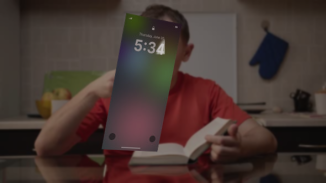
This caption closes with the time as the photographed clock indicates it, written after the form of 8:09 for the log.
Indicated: 5:34
